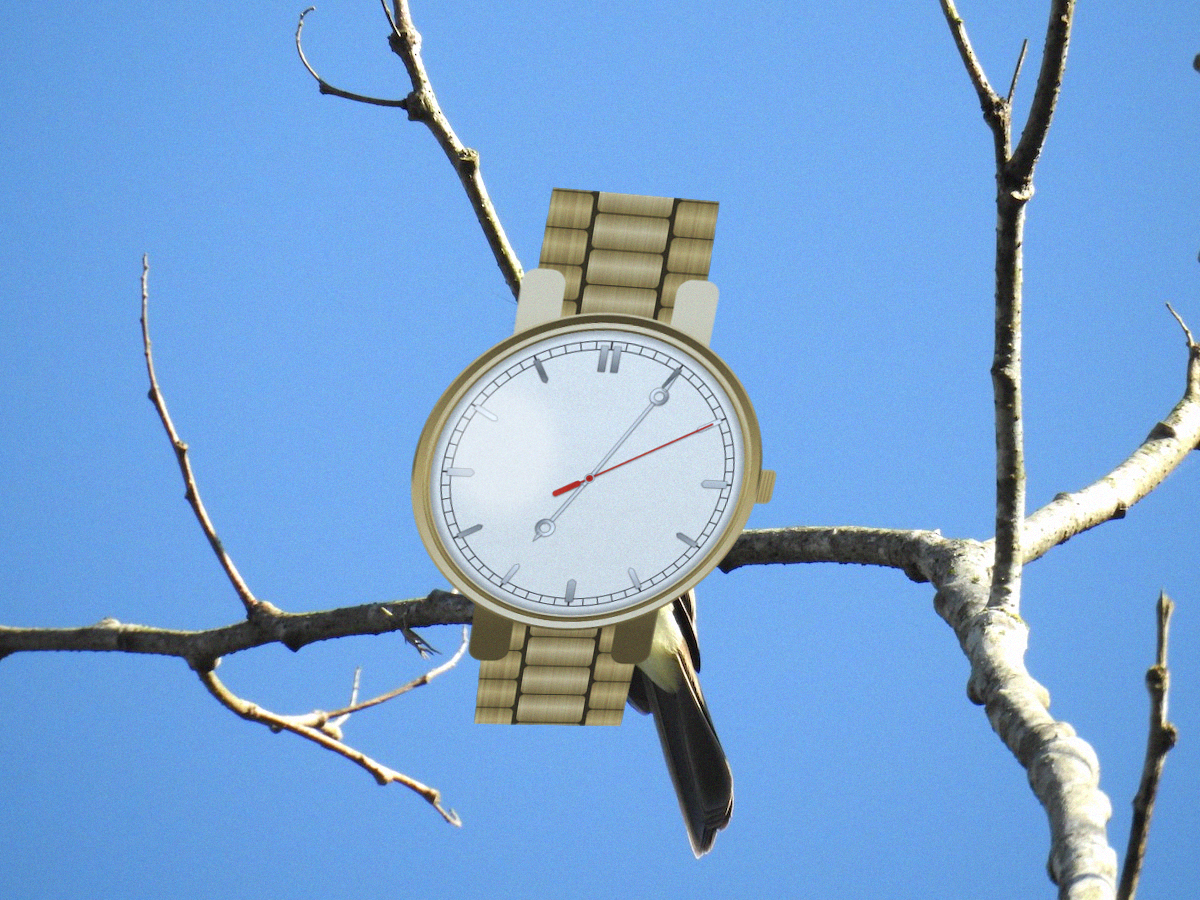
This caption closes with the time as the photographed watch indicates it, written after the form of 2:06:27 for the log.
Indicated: 7:05:10
